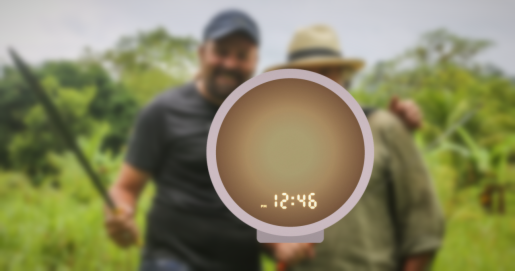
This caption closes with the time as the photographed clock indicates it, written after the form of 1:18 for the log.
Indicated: 12:46
